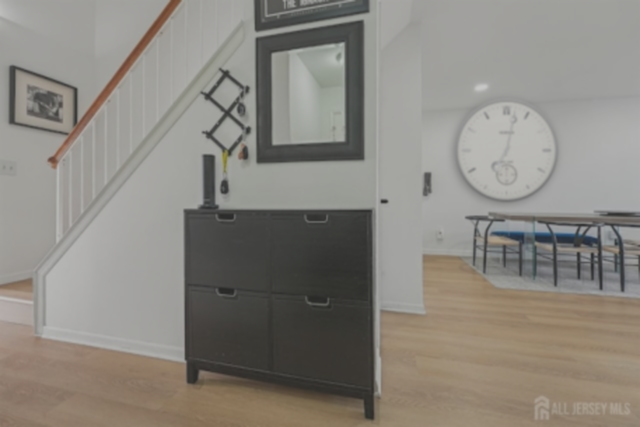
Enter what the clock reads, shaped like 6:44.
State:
7:02
